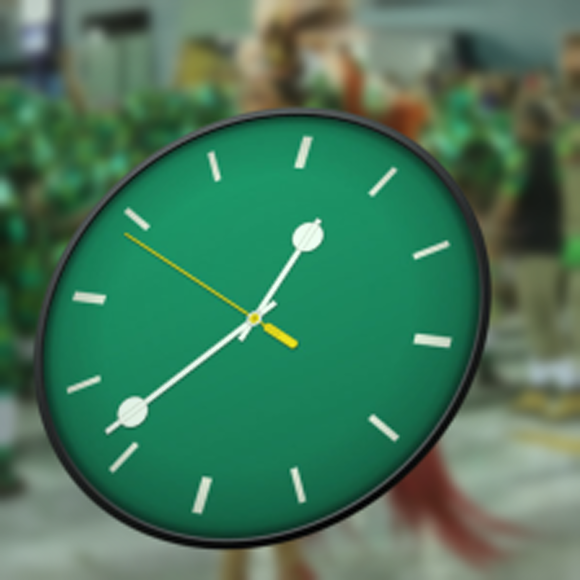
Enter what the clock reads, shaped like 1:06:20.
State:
12:36:49
